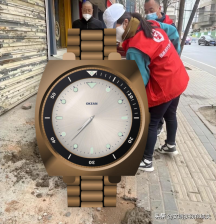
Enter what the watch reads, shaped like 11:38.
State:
7:37
